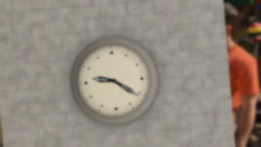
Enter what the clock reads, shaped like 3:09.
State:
9:21
